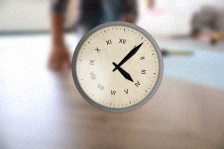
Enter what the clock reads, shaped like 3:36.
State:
4:06
